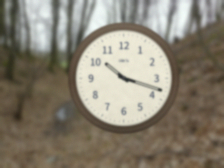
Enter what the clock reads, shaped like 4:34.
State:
10:18
